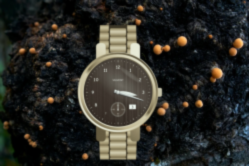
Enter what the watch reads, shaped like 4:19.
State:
3:18
